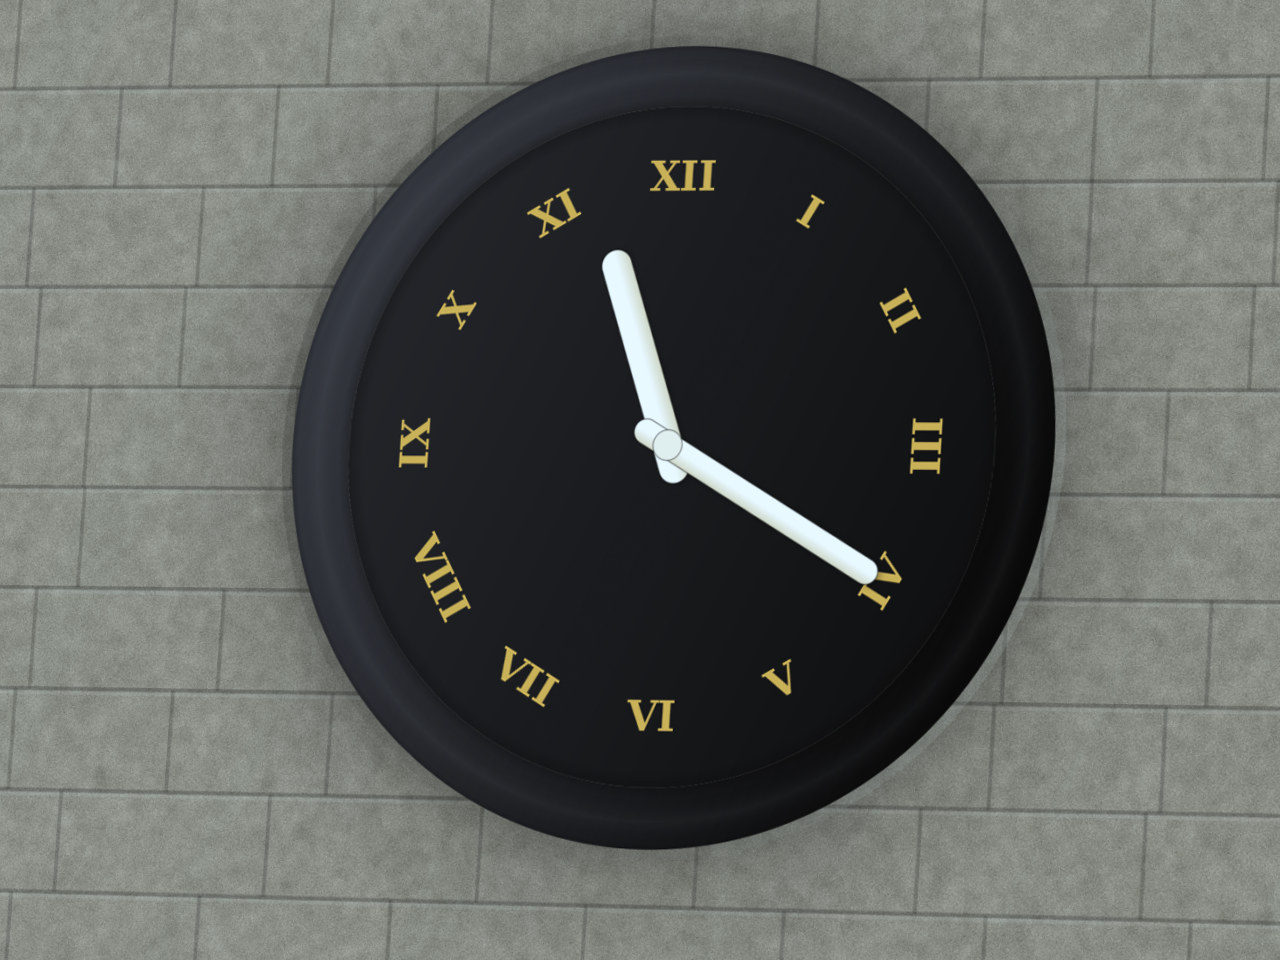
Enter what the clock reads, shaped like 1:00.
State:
11:20
